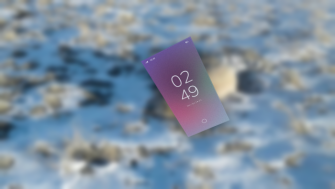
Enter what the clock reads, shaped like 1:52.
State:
2:49
